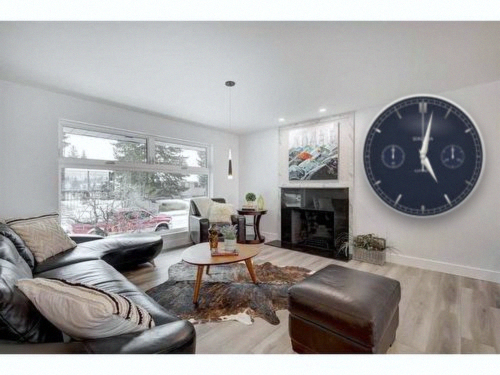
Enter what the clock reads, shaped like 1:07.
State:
5:02
